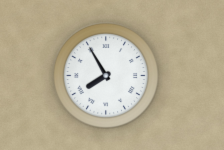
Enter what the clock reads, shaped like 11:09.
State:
7:55
